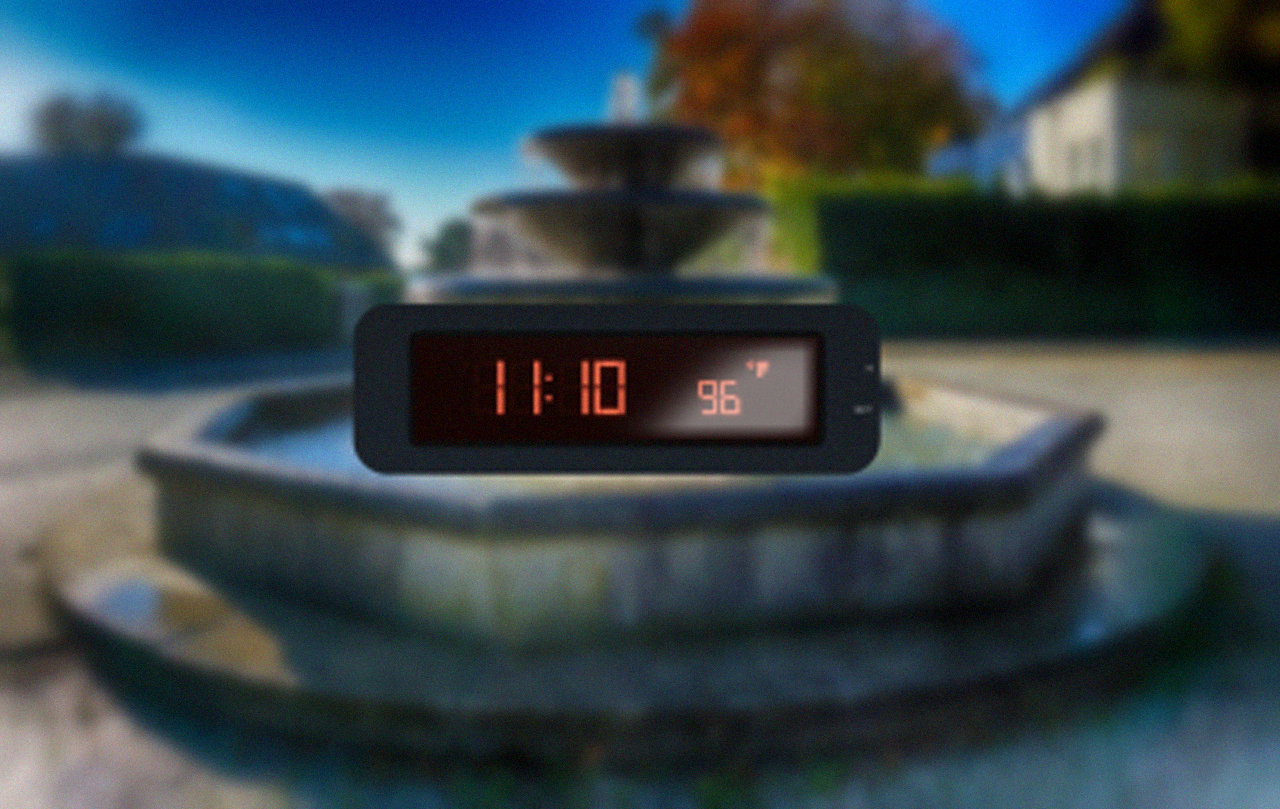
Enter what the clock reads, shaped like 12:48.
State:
11:10
